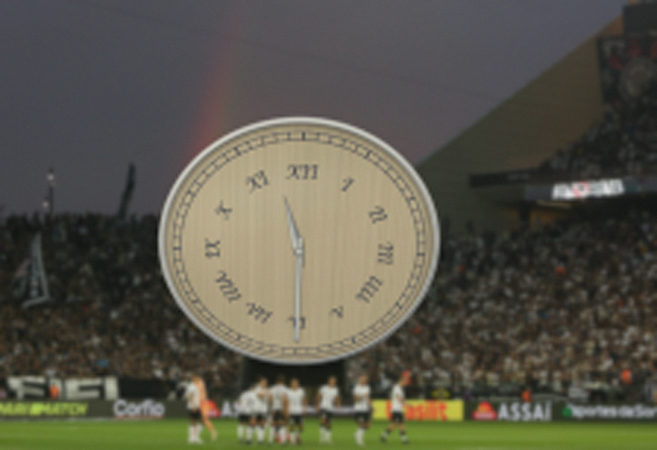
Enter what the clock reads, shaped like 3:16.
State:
11:30
